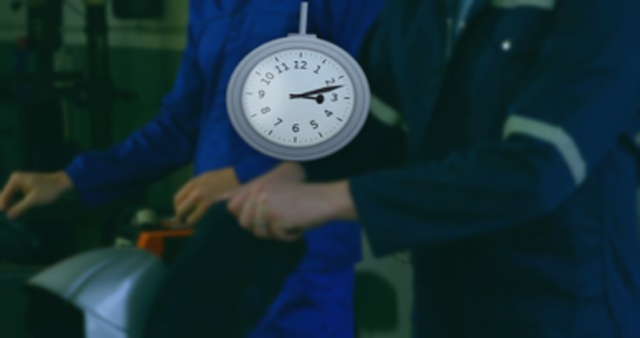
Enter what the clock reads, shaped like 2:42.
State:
3:12
